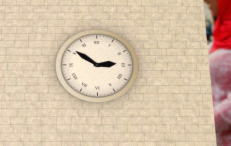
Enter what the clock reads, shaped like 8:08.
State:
2:51
